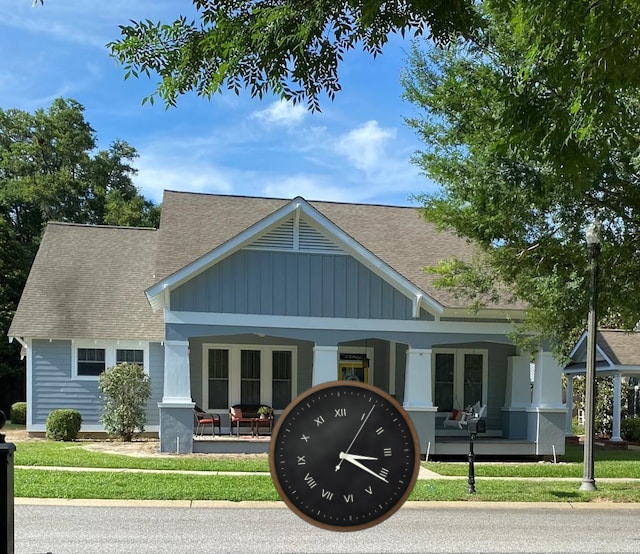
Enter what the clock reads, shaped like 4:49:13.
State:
3:21:06
